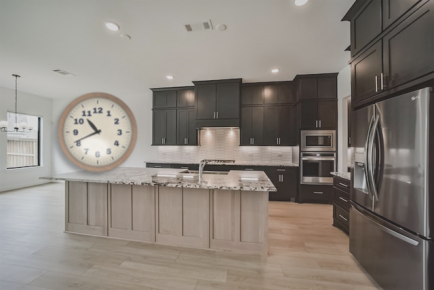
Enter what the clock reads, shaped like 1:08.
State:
10:41
